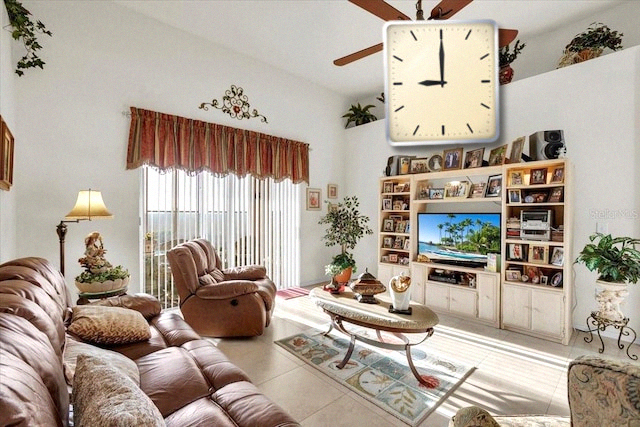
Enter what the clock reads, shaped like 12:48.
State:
9:00
